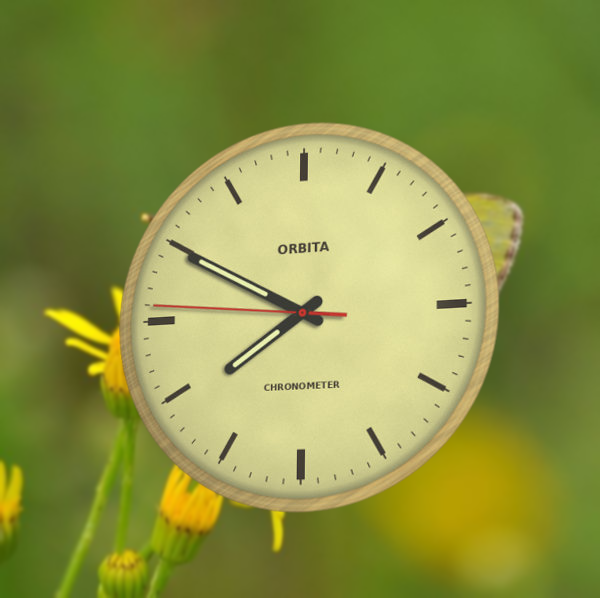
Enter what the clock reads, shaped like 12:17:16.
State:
7:49:46
